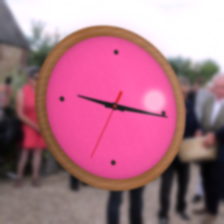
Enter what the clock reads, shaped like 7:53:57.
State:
9:15:34
